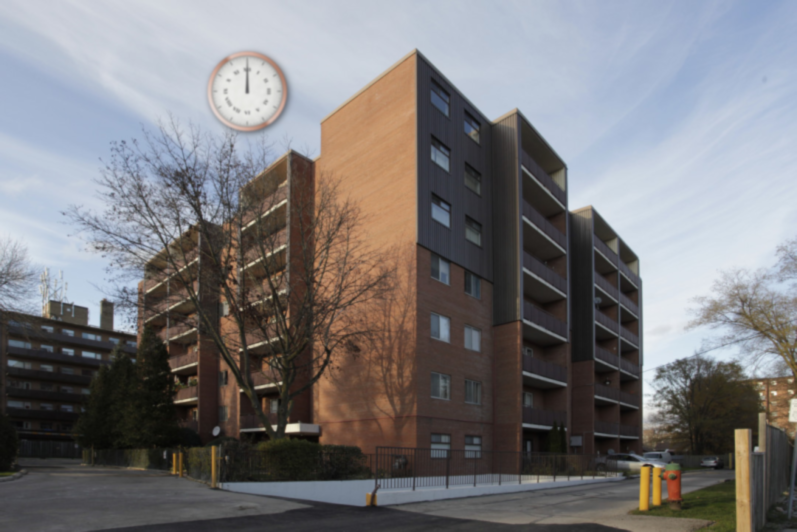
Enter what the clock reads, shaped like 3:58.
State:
12:00
